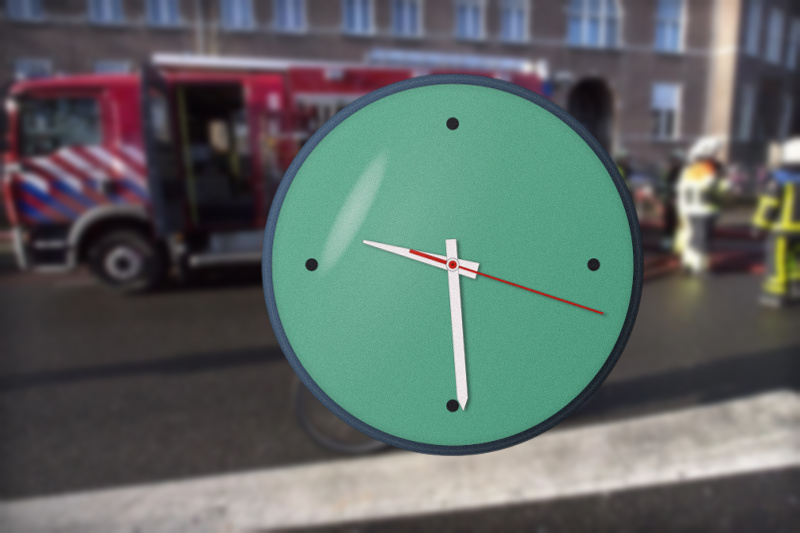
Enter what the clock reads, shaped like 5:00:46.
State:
9:29:18
